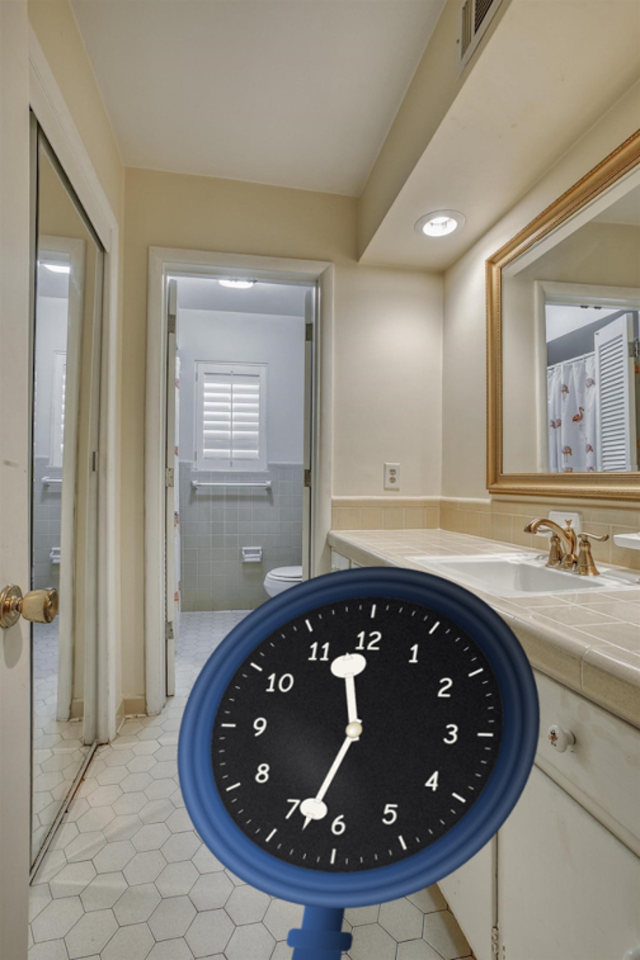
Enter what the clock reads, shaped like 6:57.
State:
11:33
